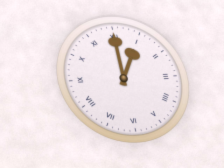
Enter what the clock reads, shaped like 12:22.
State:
1:00
